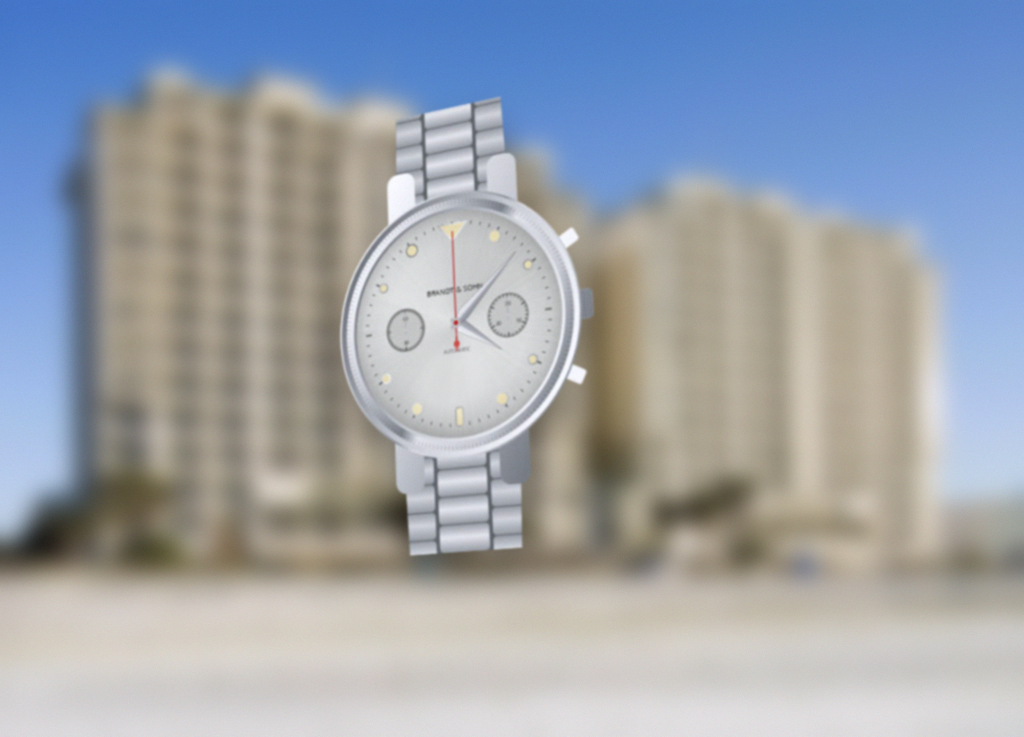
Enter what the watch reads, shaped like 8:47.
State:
4:08
